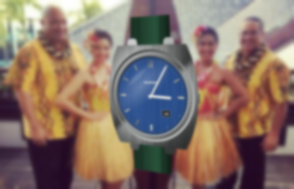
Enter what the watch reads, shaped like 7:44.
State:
3:05
